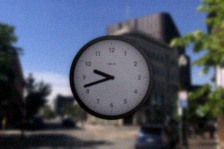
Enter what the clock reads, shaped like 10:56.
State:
9:42
